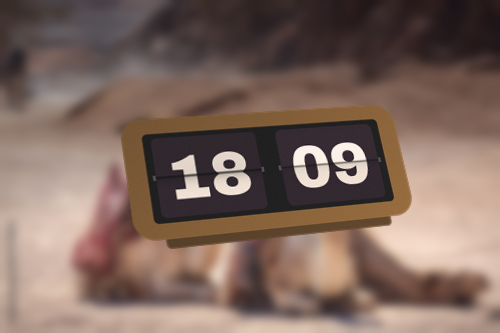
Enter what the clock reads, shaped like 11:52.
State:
18:09
